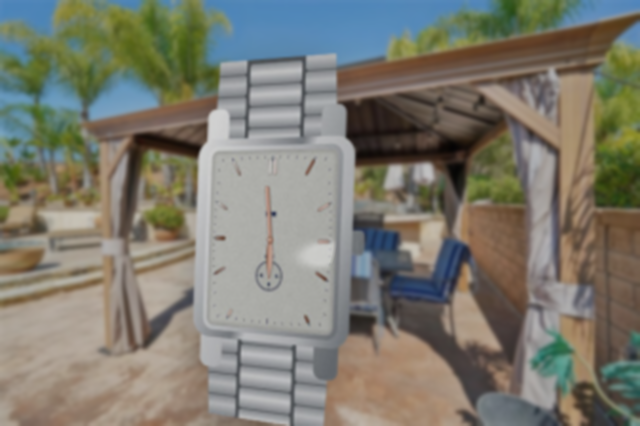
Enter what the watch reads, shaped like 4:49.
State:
5:59
